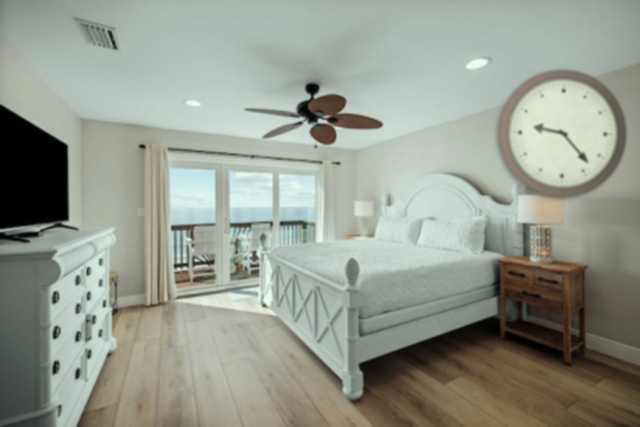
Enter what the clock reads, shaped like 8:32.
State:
9:23
